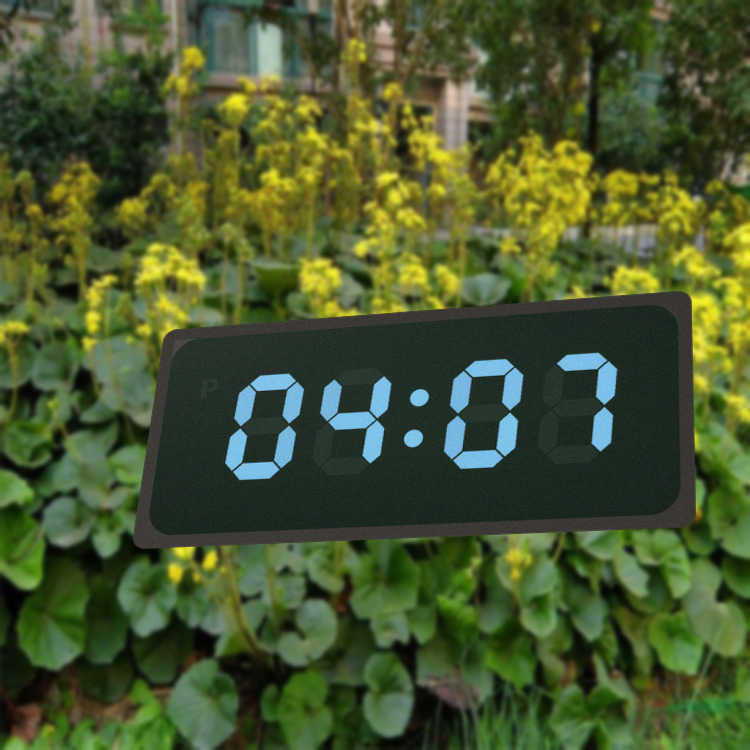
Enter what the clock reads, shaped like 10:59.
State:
4:07
